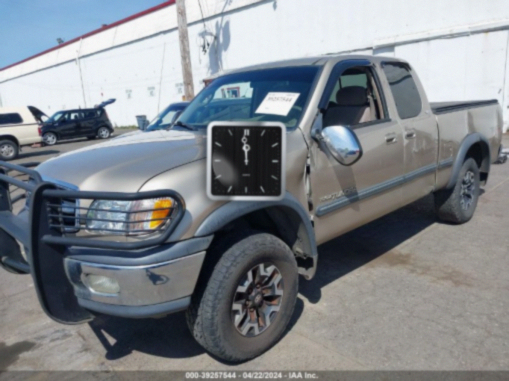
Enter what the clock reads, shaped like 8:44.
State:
11:59
